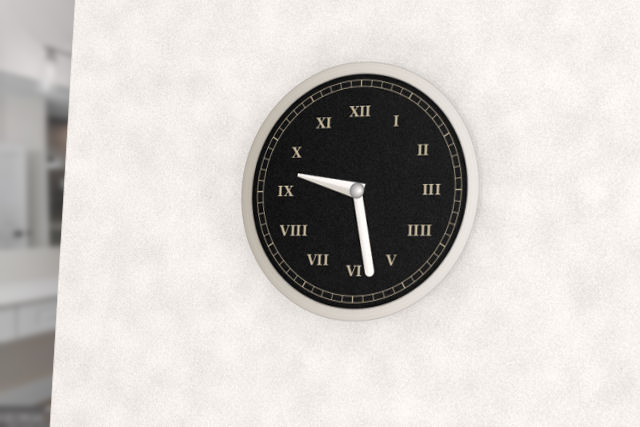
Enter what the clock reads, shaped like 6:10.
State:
9:28
